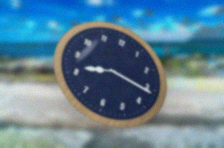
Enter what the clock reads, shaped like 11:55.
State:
8:16
